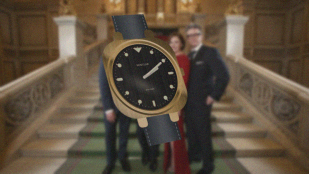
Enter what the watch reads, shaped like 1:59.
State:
2:10
